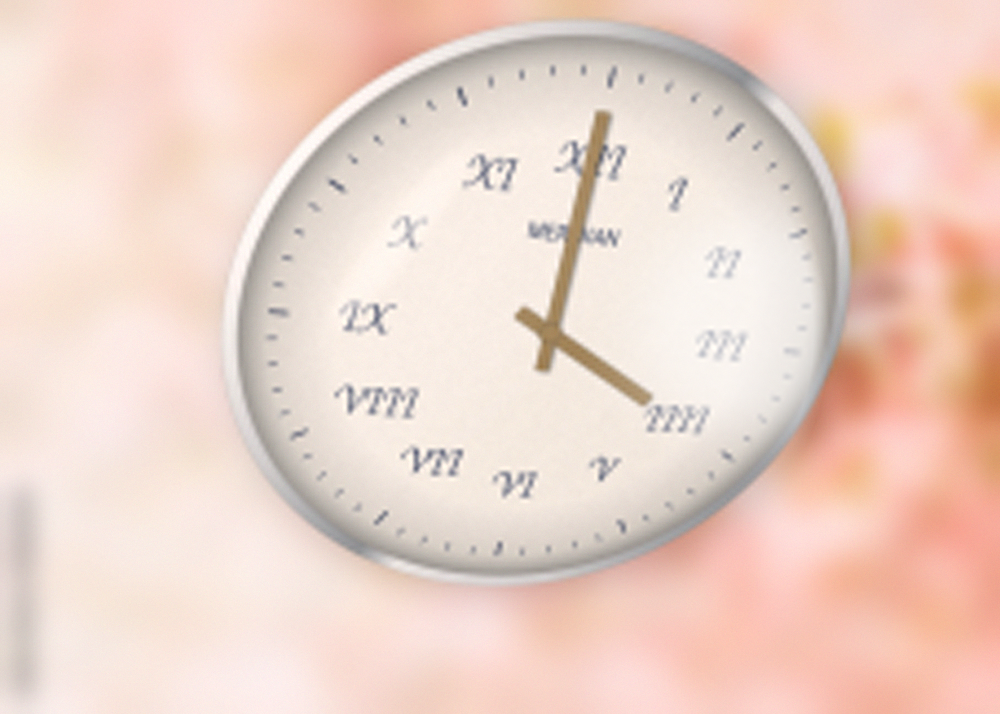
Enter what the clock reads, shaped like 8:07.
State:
4:00
